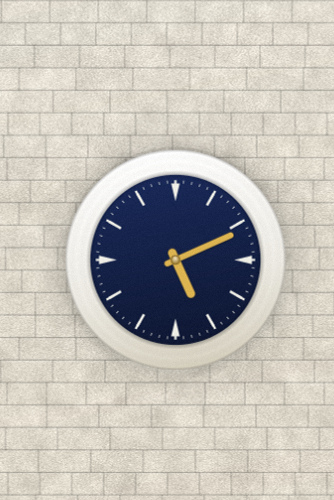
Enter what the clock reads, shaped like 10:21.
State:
5:11
